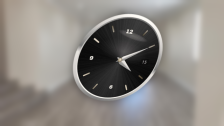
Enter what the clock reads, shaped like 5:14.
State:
4:10
